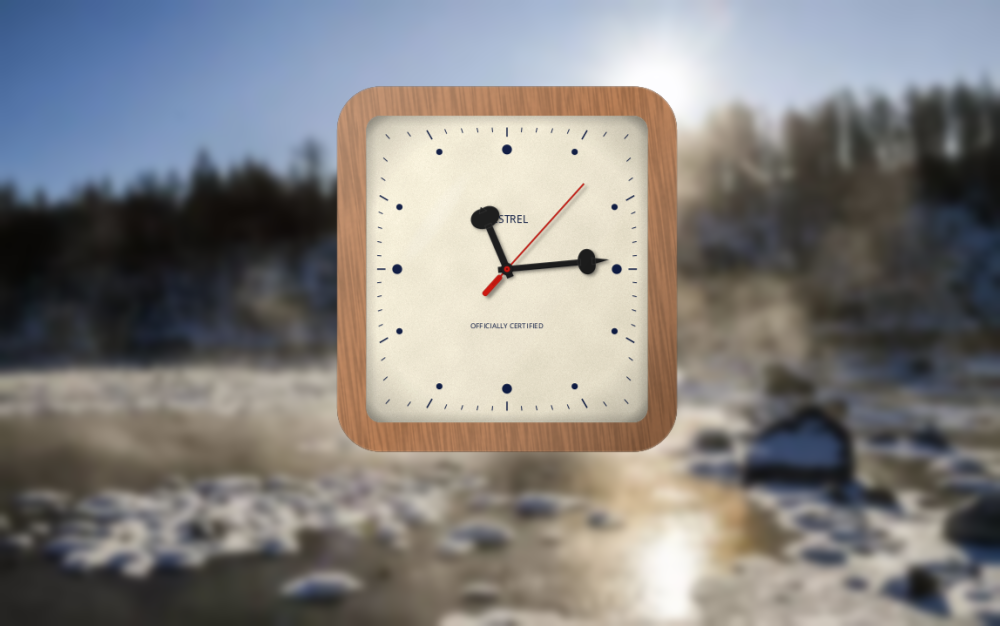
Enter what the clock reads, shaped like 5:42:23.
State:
11:14:07
